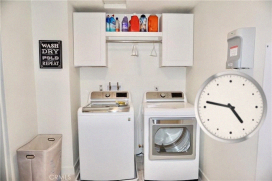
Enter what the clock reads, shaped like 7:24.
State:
4:47
